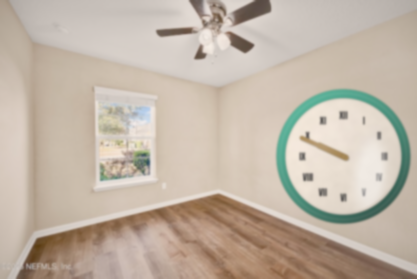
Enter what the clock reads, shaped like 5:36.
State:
9:49
